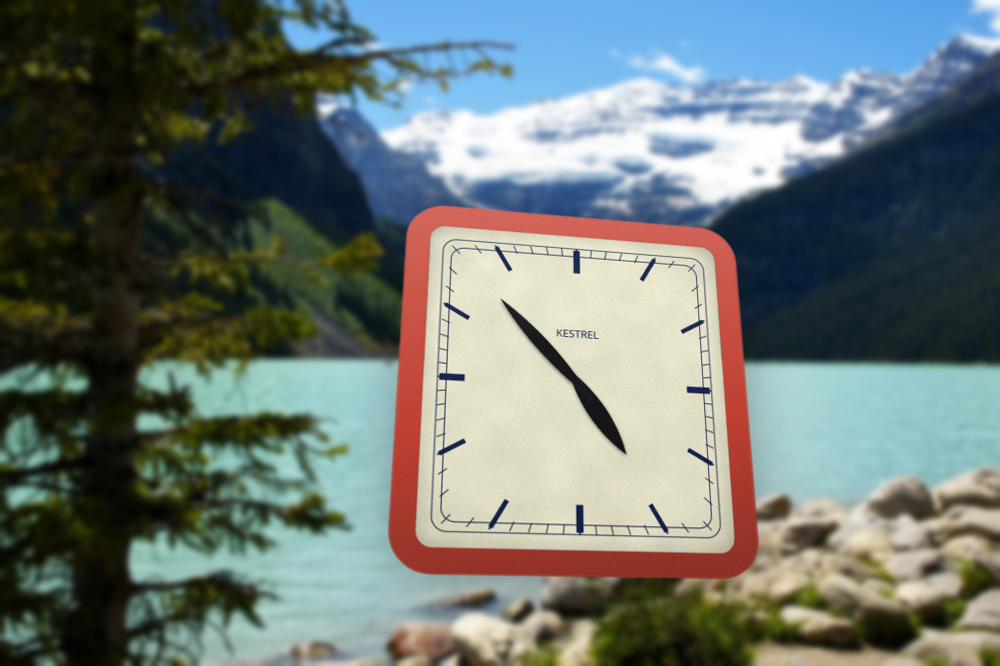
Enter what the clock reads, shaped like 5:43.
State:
4:53
